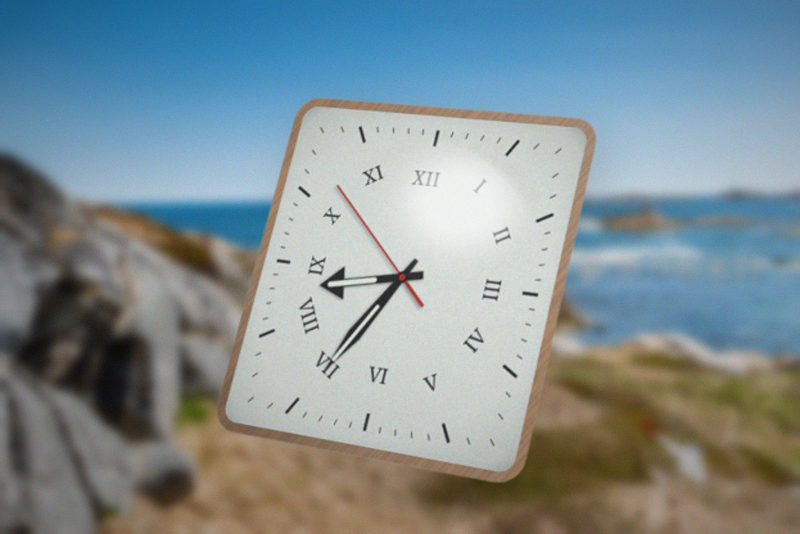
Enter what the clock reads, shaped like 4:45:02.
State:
8:34:52
